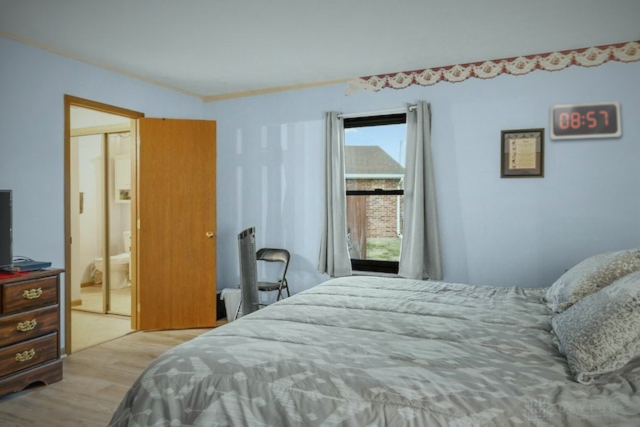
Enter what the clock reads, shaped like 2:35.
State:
8:57
